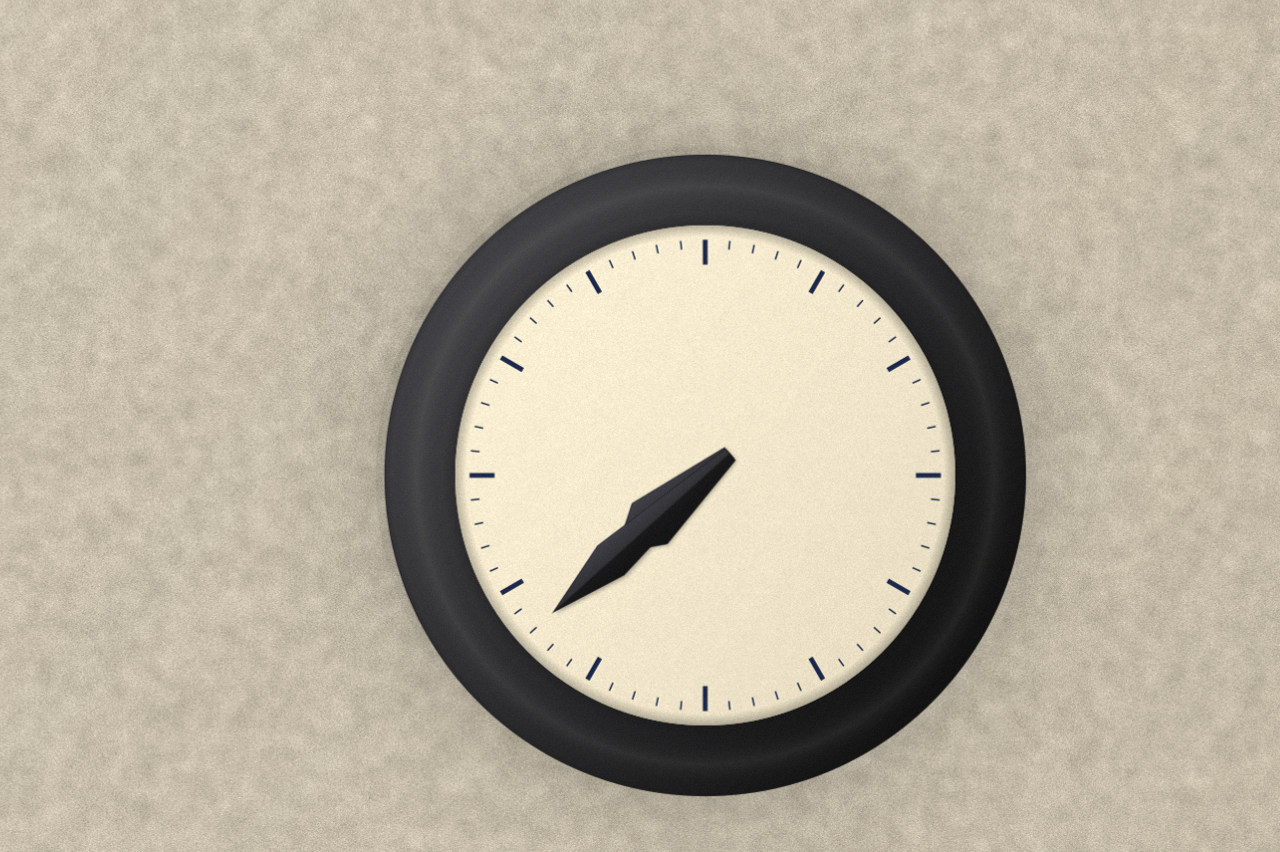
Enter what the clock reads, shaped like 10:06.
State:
7:38
